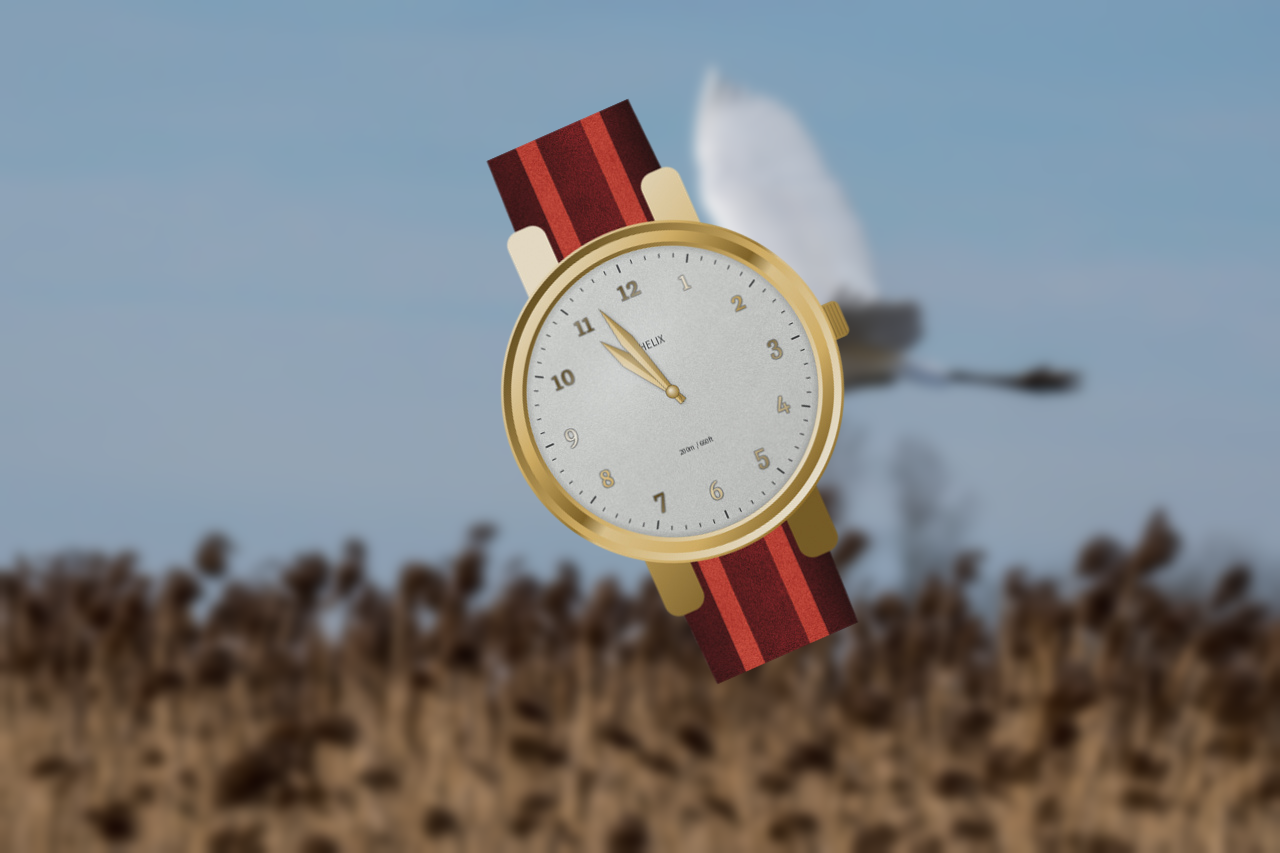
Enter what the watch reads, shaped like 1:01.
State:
10:57
